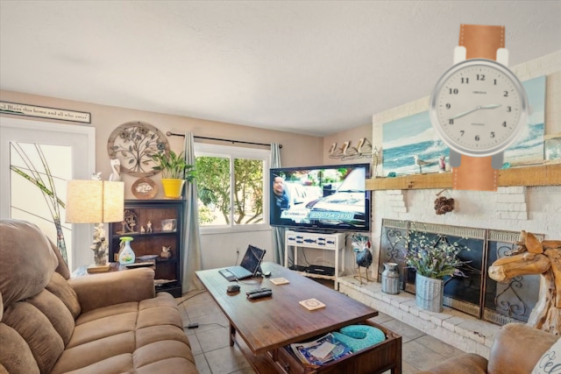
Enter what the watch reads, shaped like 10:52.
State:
2:41
